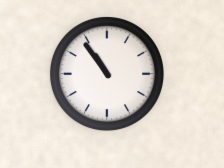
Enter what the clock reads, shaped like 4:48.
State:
10:54
